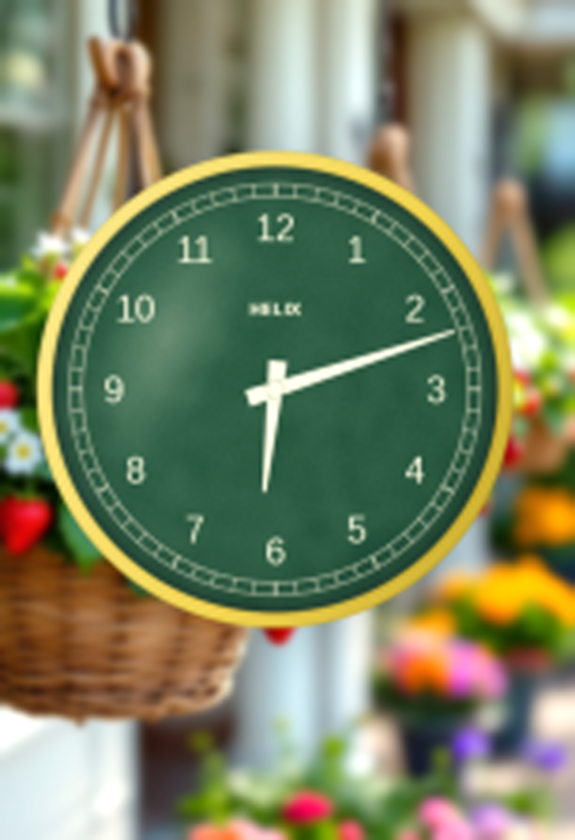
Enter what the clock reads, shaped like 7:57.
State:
6:12
